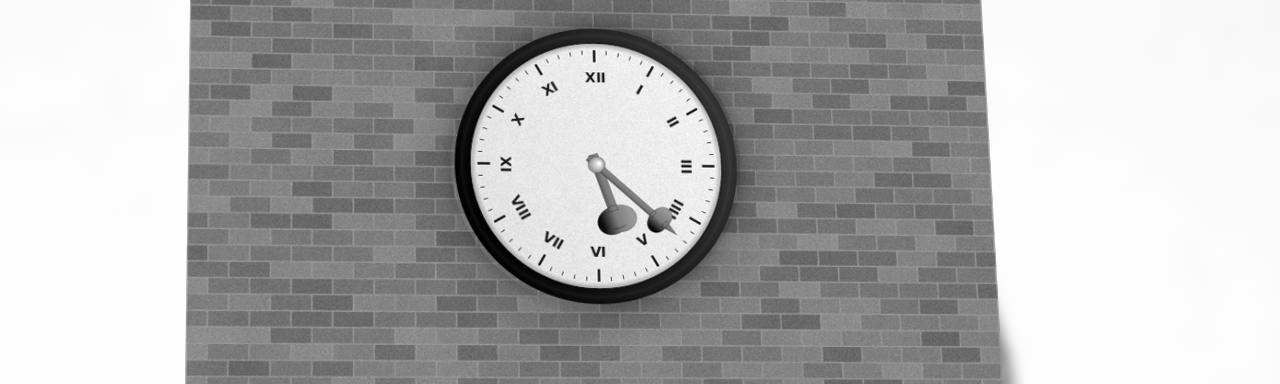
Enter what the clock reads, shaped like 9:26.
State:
5:22
